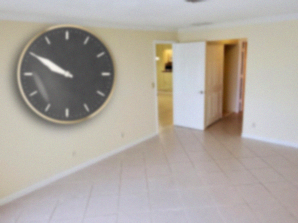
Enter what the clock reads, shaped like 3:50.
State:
9:50
